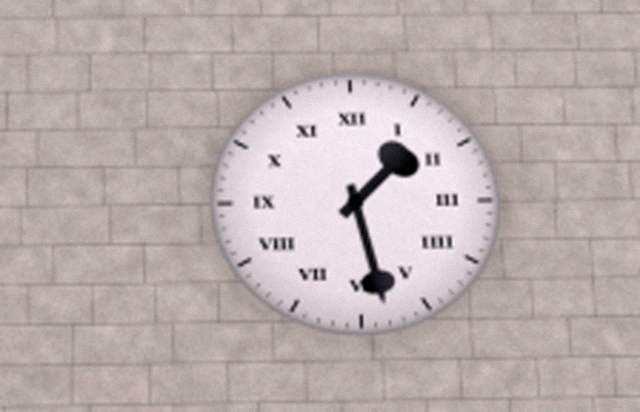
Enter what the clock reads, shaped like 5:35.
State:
1:28
